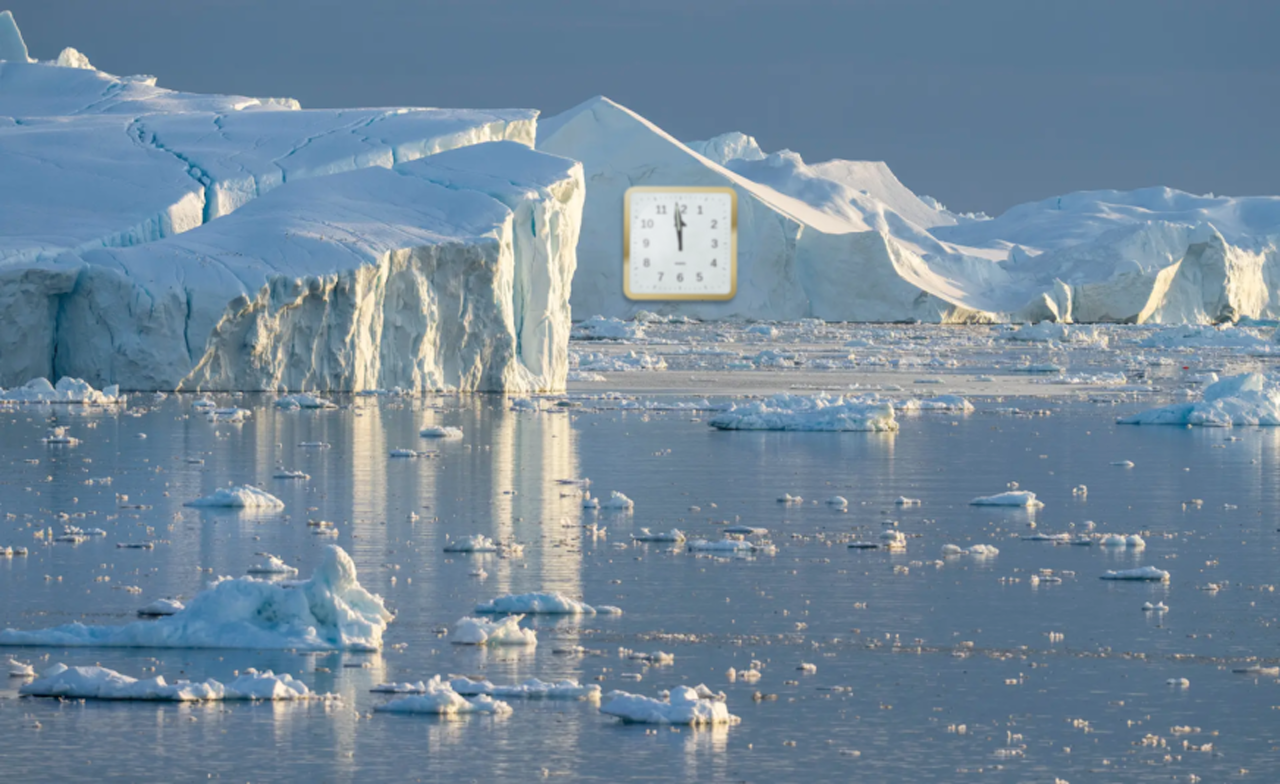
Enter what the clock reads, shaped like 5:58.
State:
11:59
